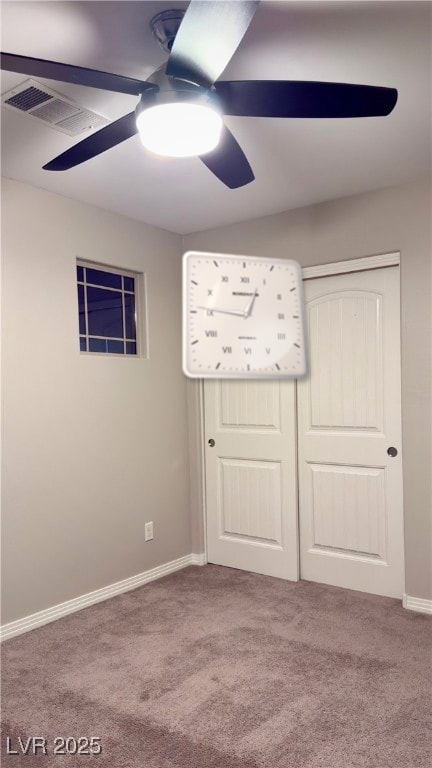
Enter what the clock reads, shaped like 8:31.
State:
12:46
